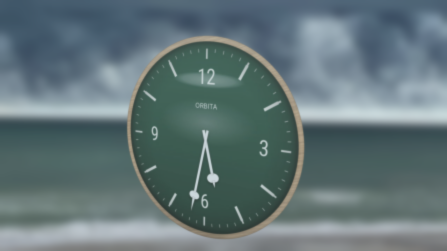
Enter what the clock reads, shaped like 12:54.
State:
5:32
